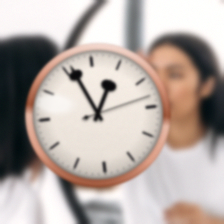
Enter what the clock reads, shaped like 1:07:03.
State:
12:56:13
